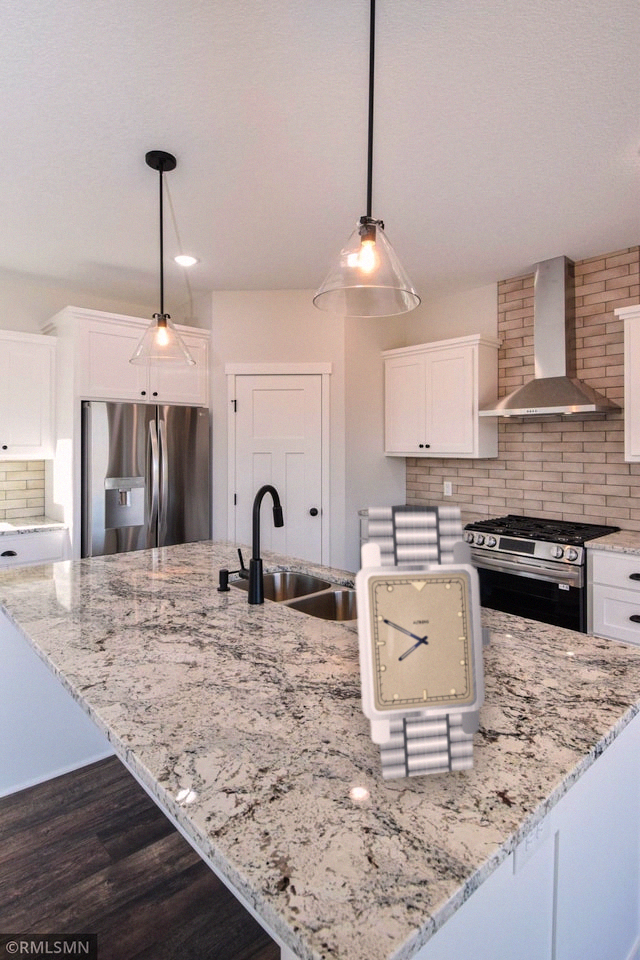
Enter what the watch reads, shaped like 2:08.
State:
7:50
